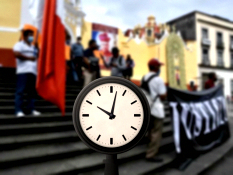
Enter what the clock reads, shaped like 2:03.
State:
10:02
